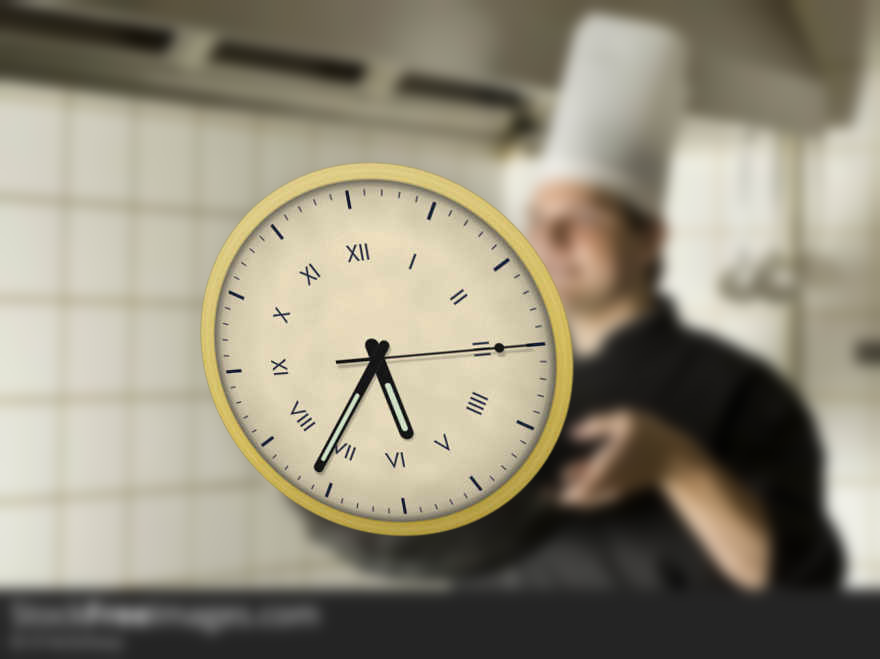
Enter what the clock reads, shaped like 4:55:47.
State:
5:36:15
